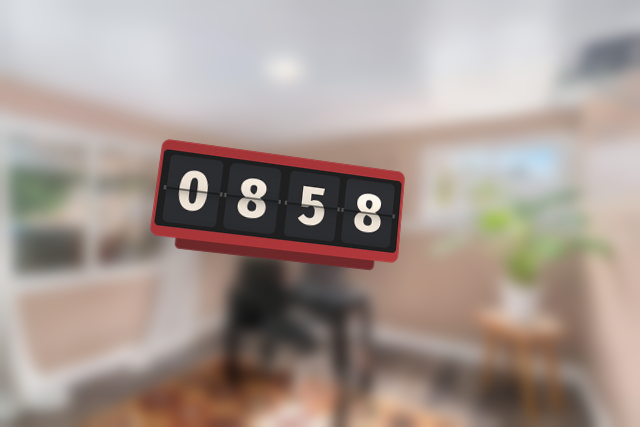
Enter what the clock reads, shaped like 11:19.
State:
8:58
